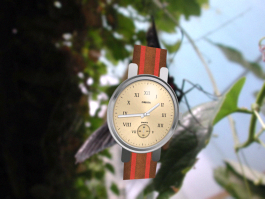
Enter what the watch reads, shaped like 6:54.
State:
1:44
